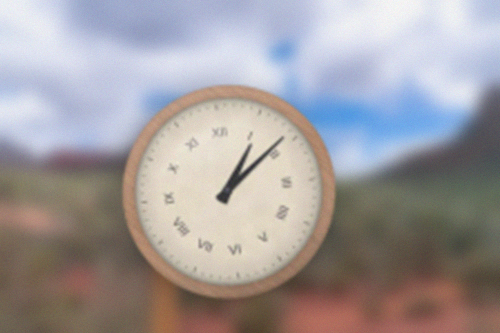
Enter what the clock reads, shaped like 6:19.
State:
1:09
